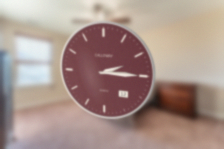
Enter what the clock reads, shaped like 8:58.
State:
2:15
